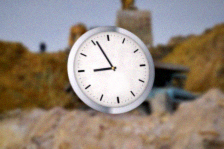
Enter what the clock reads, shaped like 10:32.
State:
8:56
